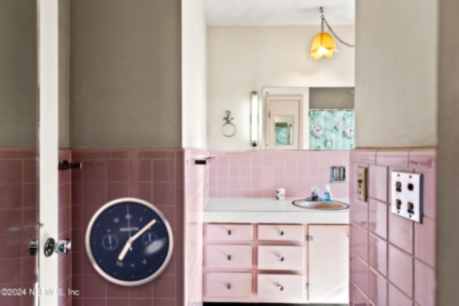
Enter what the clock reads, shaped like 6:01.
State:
7:09
